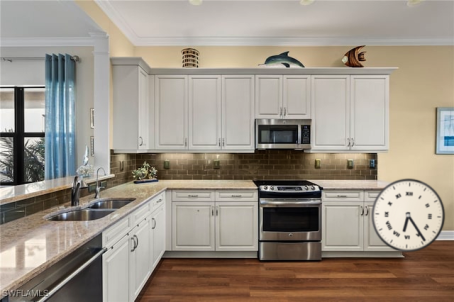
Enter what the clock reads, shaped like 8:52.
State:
6:24
